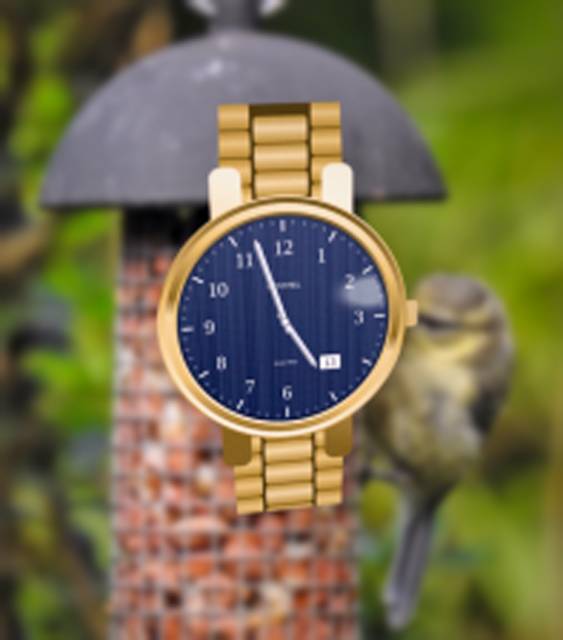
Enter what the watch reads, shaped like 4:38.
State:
4:57
